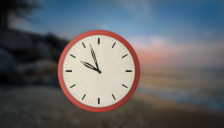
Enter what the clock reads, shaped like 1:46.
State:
9:57
